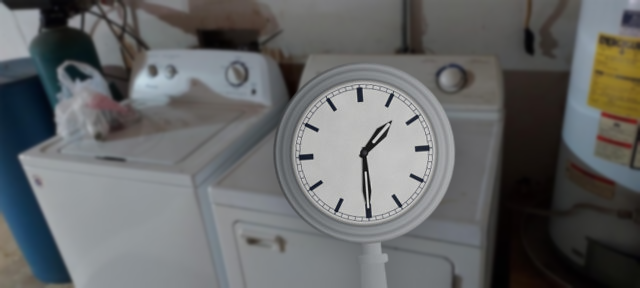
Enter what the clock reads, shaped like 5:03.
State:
1:30
